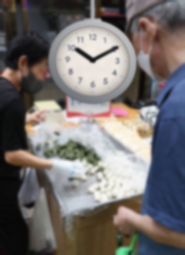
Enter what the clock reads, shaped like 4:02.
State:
10:10
